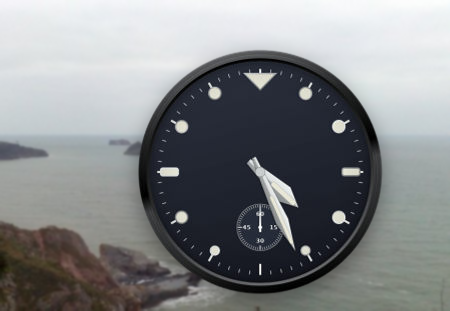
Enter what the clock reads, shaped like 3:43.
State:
4:26
